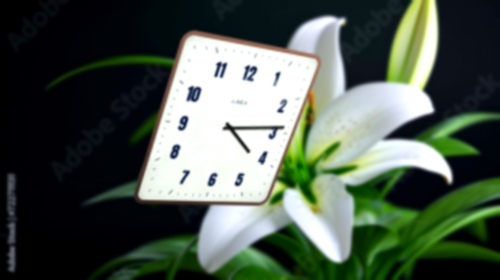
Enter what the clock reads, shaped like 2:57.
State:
4:14
